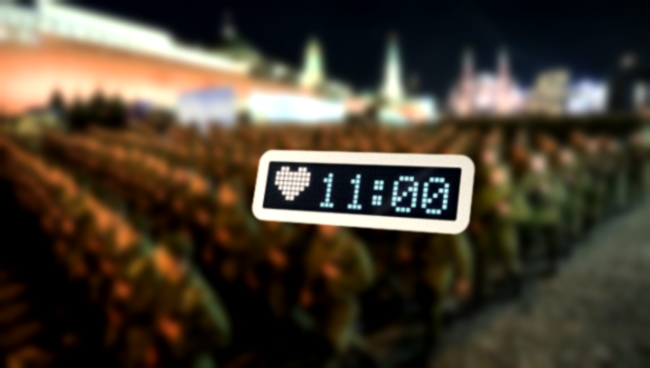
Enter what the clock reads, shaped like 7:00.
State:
11:00
